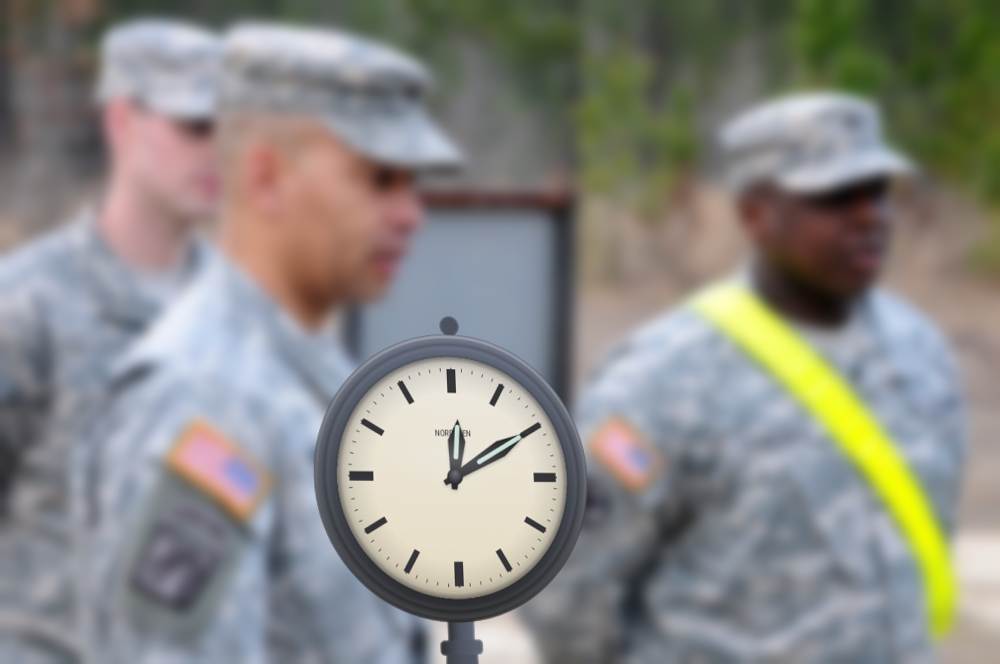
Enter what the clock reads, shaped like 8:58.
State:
12:10
